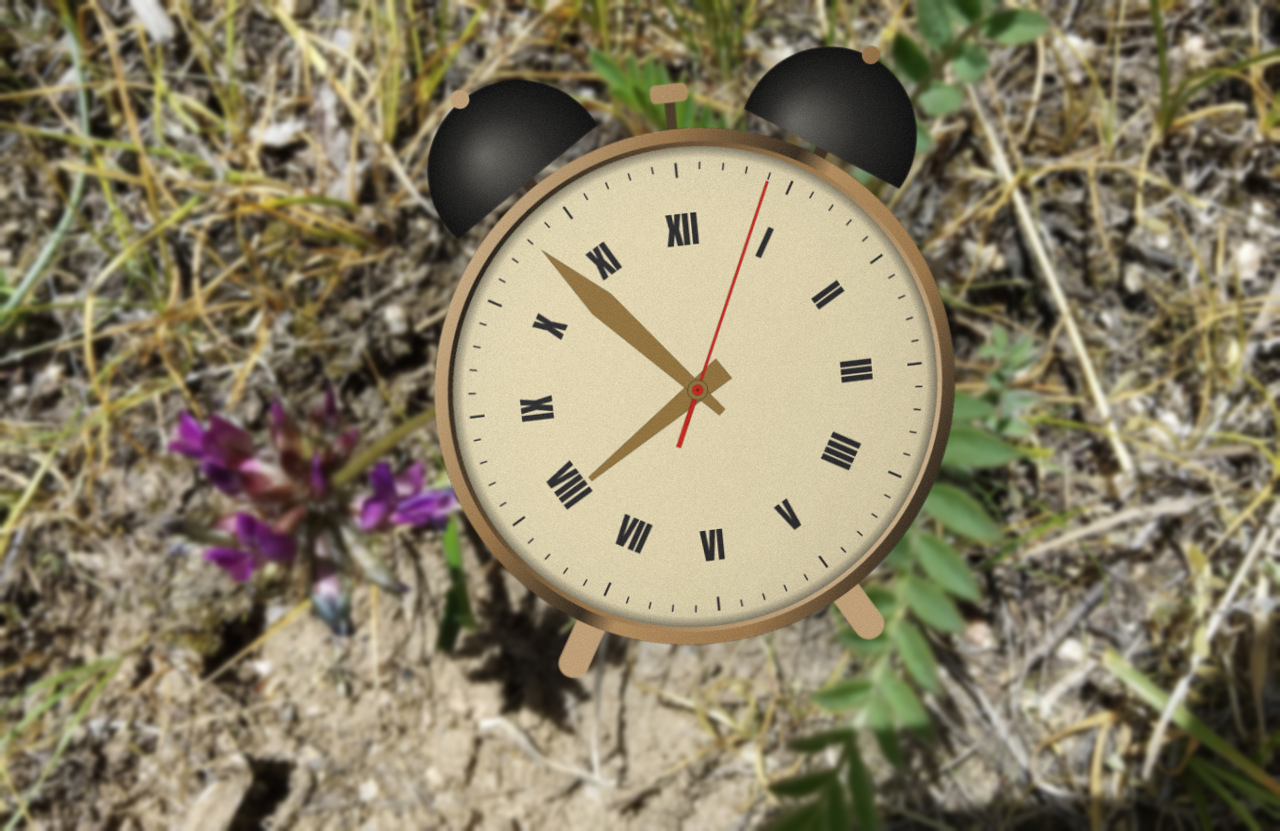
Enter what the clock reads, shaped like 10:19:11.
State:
7:53:04
